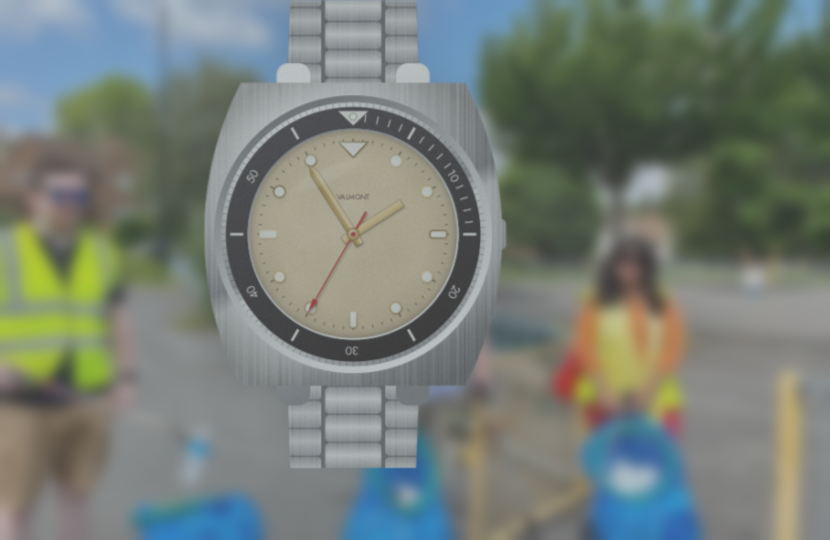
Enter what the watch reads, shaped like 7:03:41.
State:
1:54:35
